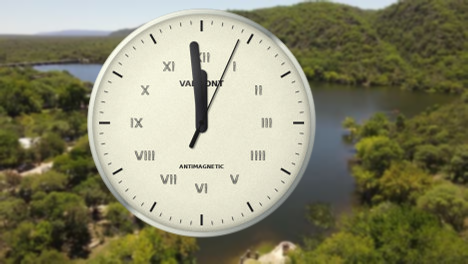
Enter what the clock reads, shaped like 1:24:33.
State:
11:59:04
